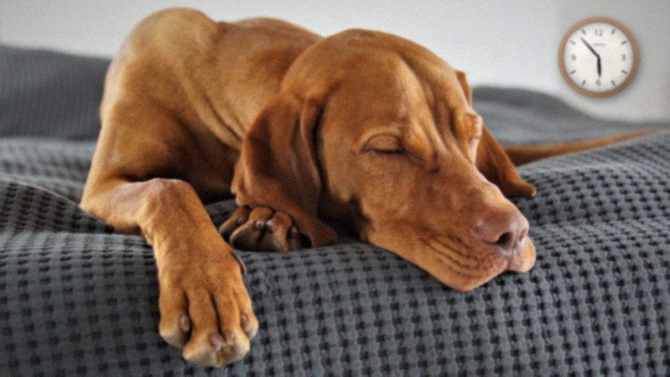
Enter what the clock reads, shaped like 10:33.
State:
5:53
